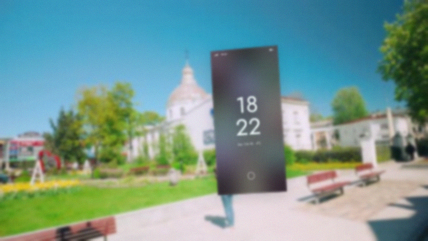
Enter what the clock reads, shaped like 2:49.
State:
18:22
